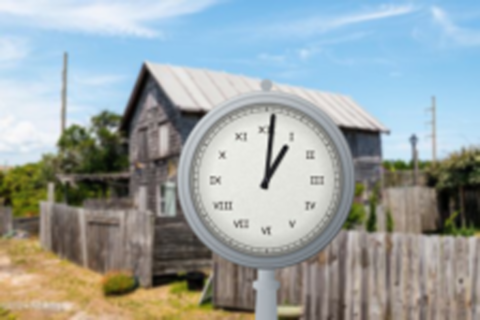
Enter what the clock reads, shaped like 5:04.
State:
1:01
